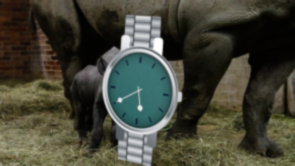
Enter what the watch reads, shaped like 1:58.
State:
5:40
